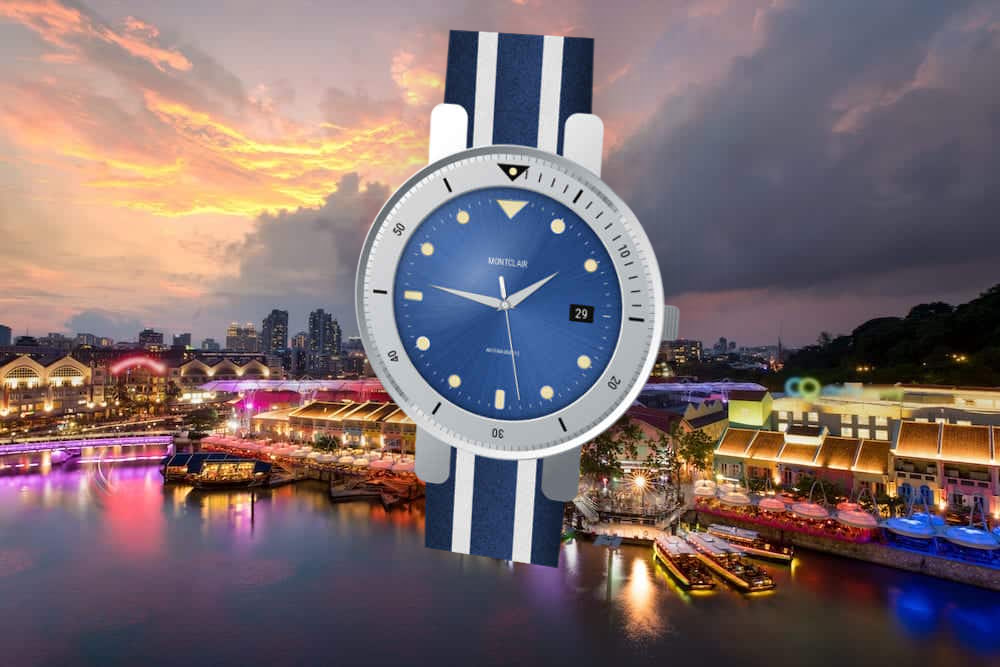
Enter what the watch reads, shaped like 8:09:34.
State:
1:46:28
